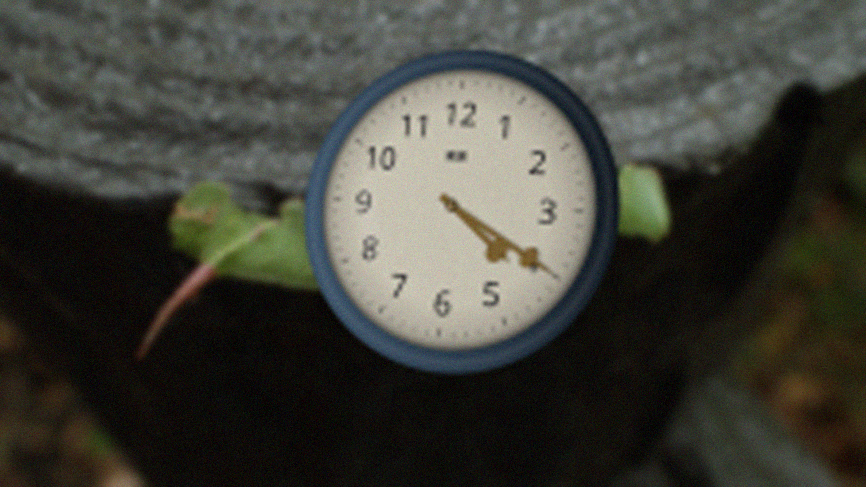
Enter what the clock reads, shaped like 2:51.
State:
4:20
